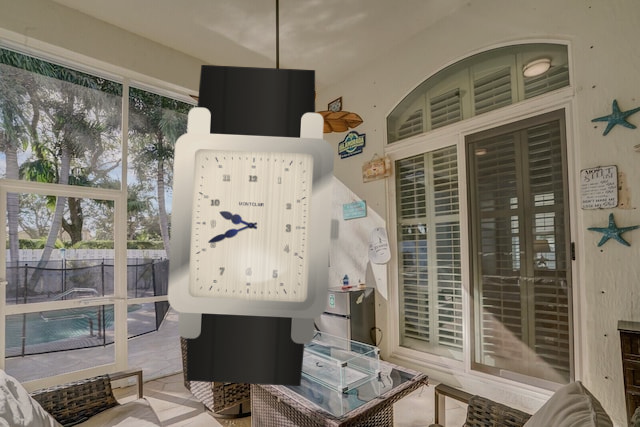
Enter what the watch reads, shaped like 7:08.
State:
9:41
